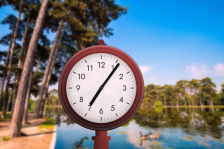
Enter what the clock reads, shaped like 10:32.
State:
7:06
